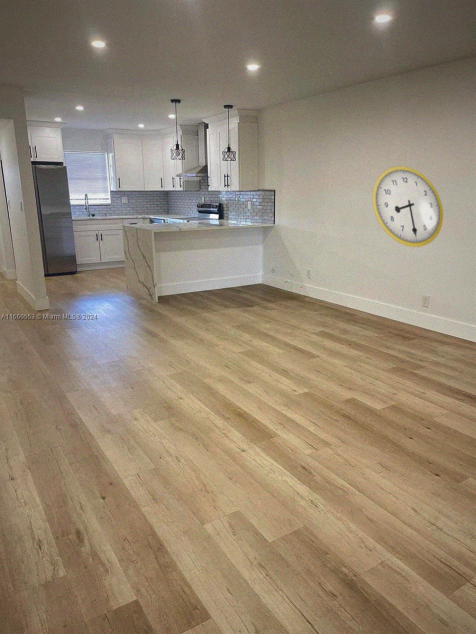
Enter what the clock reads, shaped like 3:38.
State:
8:30
